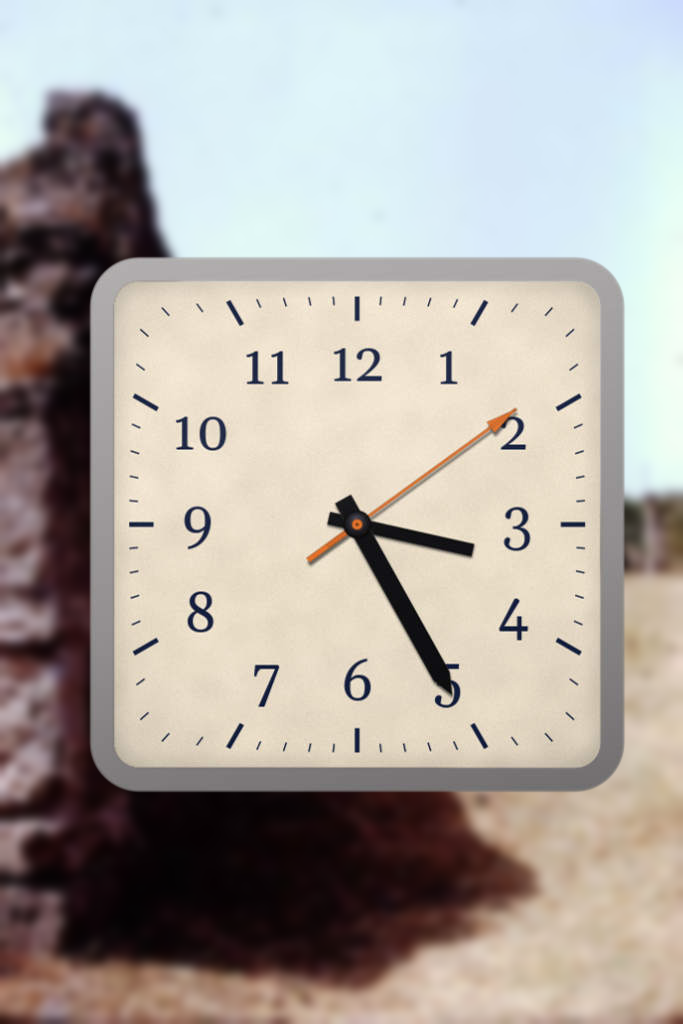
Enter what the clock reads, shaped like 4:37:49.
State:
3:25:09
